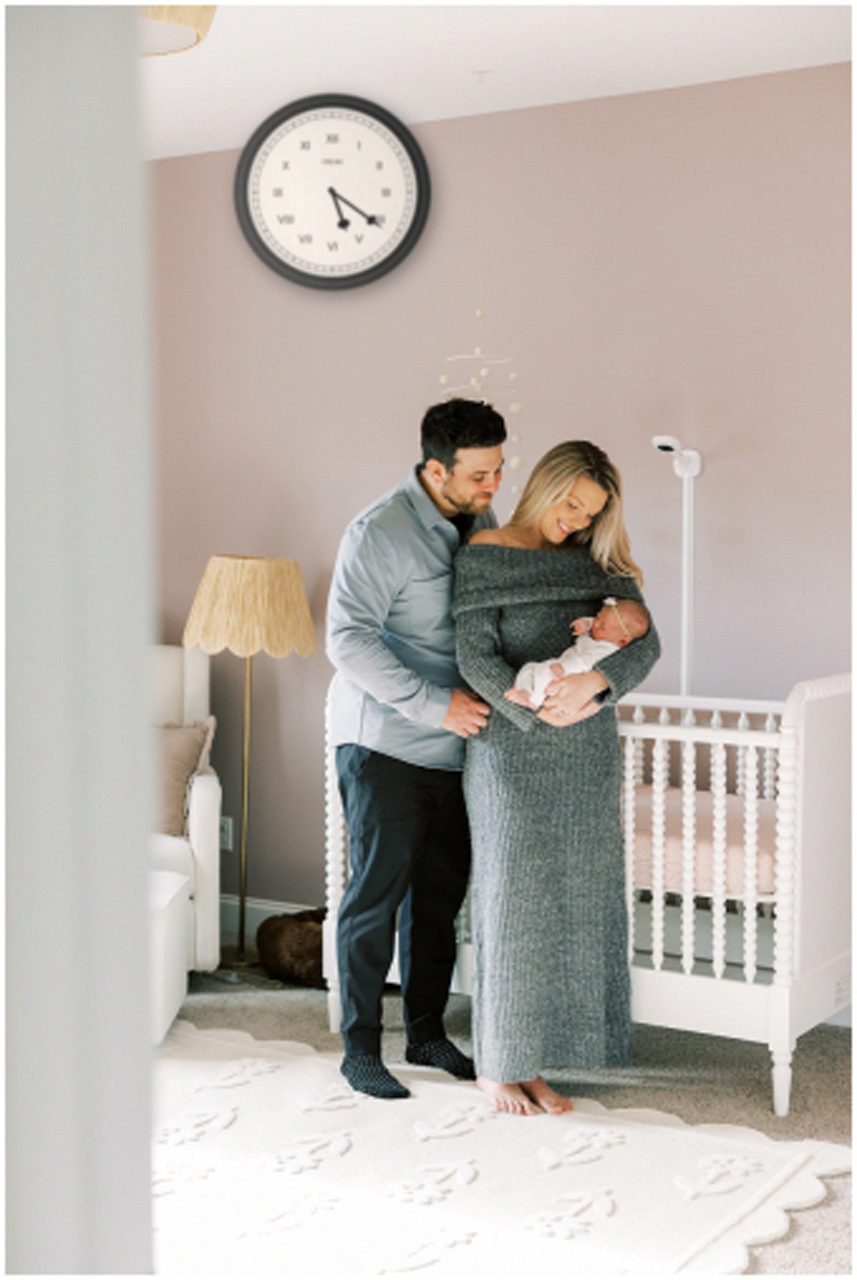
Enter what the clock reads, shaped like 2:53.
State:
5:21
